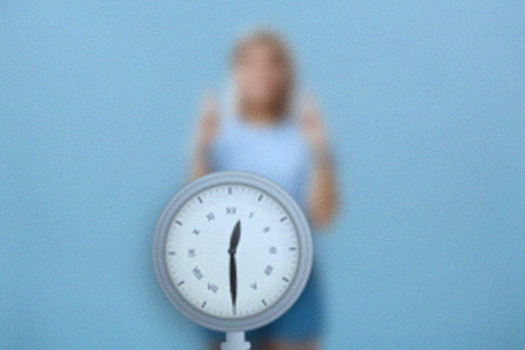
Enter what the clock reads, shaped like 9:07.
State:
12:30
